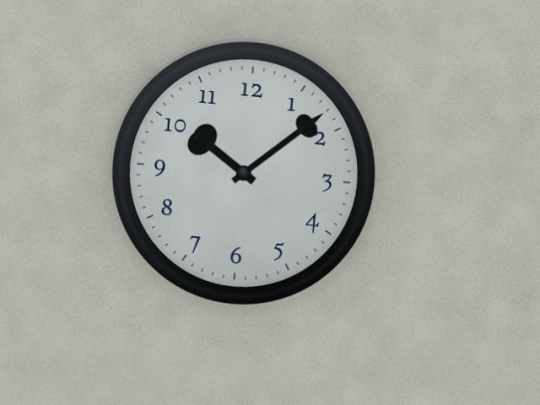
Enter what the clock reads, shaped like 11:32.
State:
10:08
